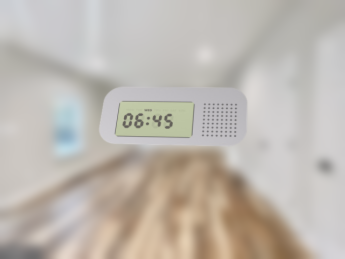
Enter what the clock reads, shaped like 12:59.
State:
6:45
